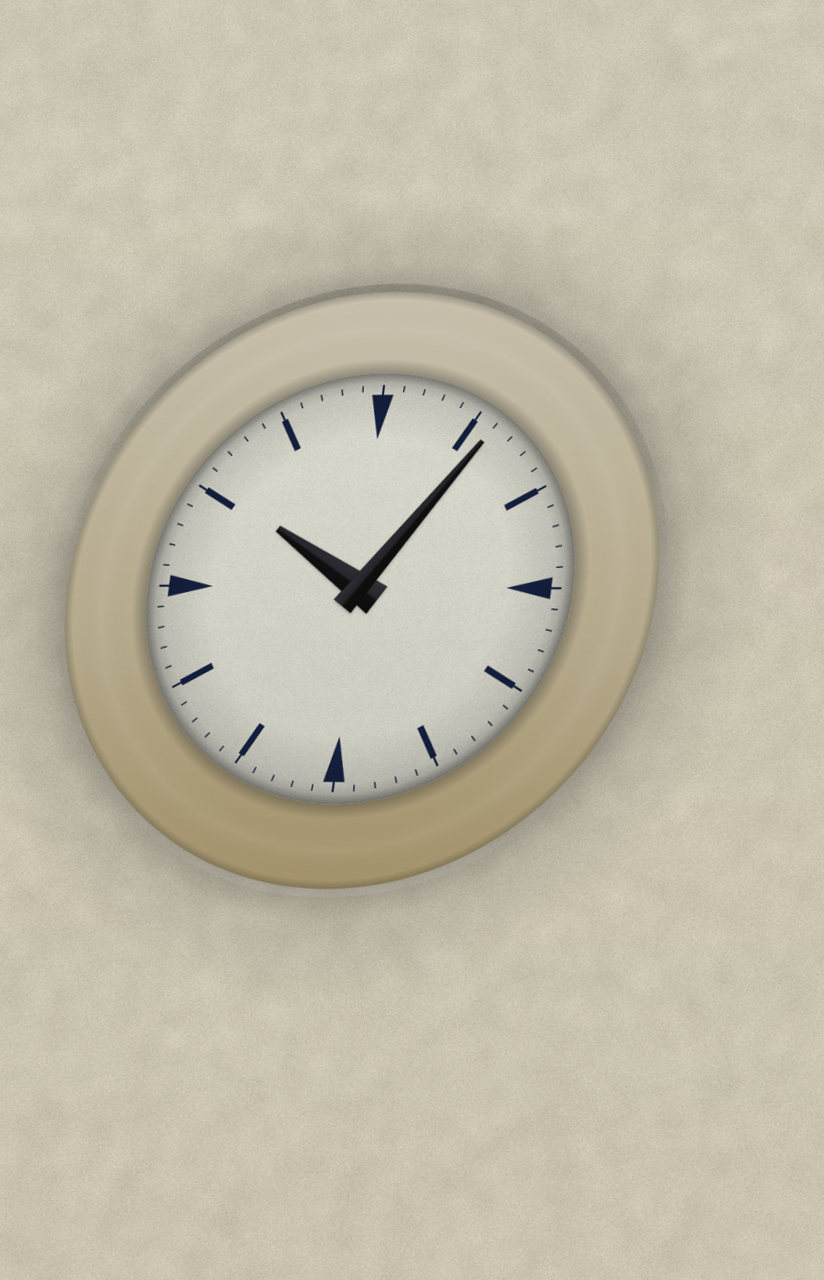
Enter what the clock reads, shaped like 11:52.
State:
10:06
